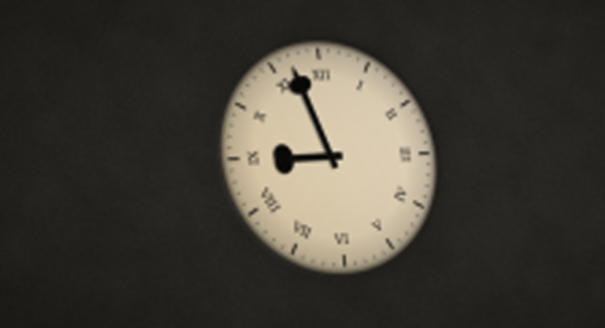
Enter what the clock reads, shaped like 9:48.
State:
8:57
